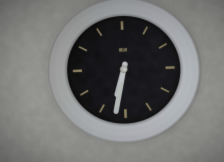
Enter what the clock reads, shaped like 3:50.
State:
6:32
